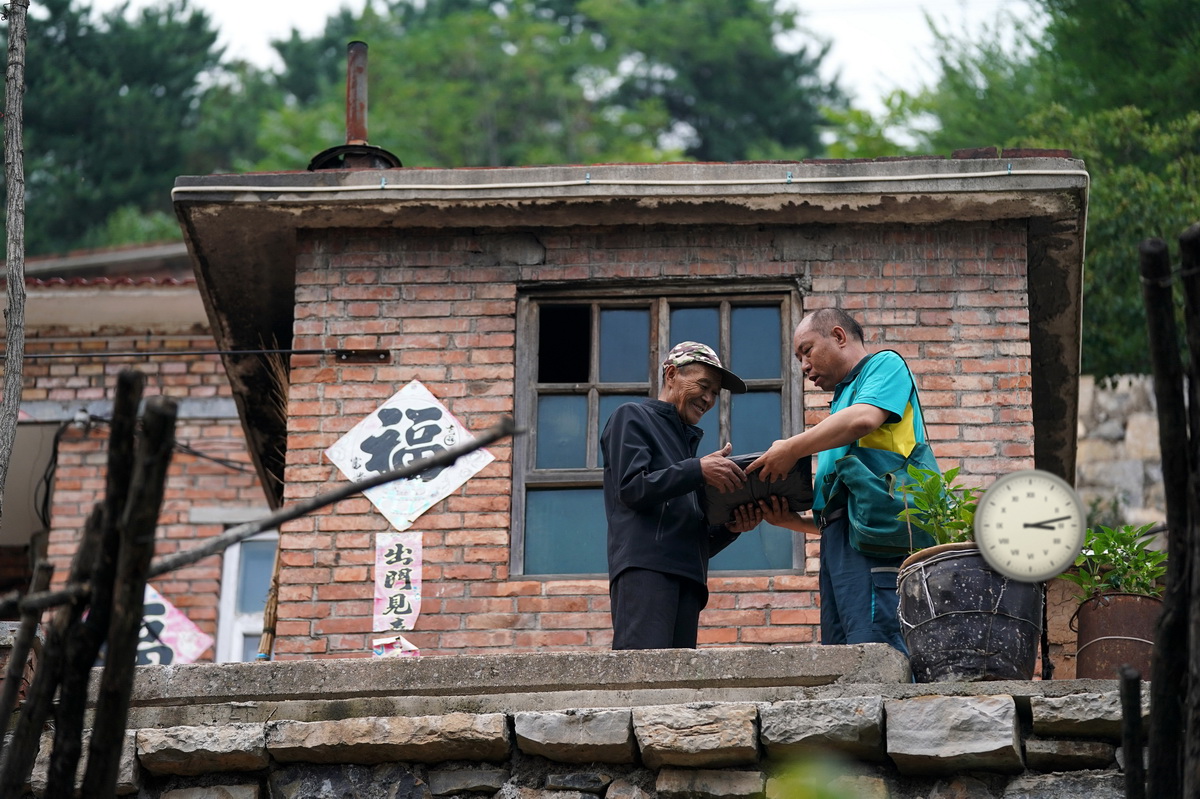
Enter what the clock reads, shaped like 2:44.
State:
3:13
